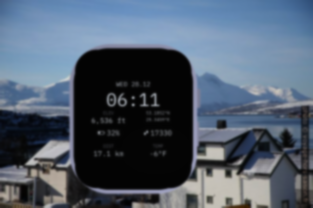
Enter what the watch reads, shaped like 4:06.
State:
6:11
